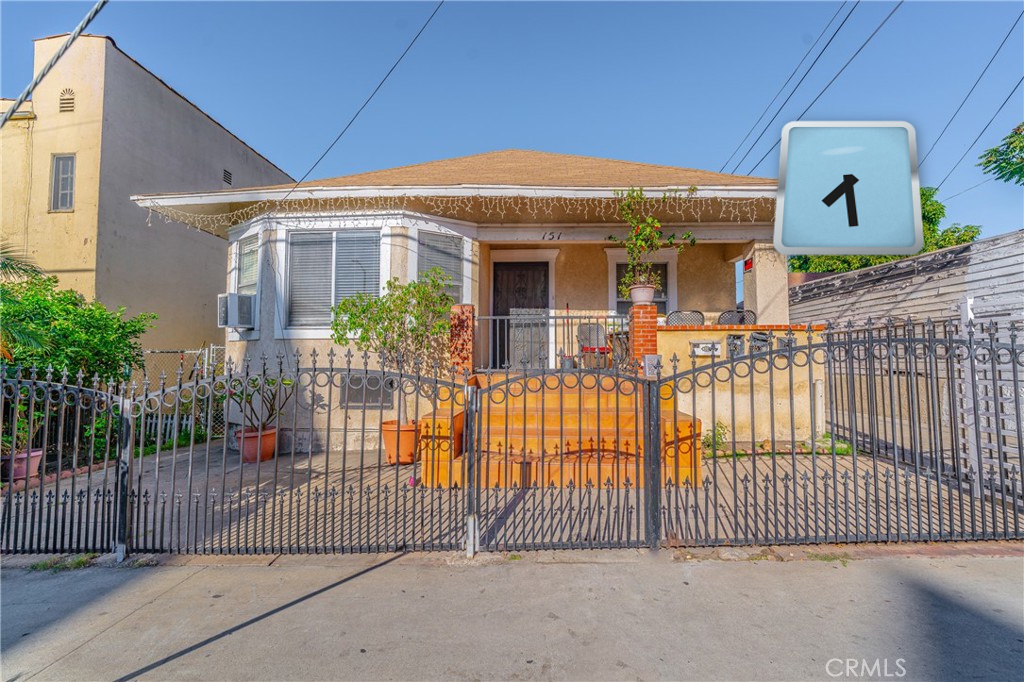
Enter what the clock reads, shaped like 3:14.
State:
7:29
